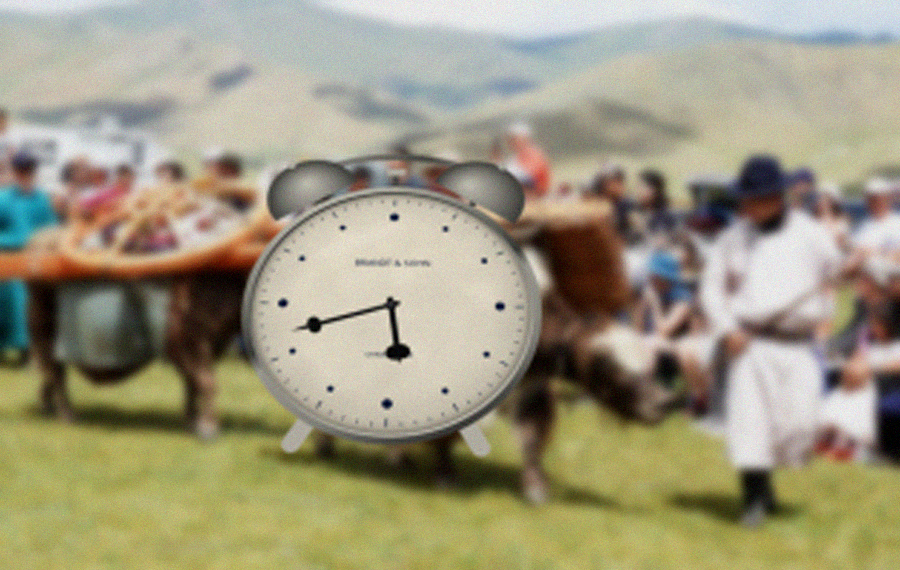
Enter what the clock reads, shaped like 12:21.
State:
5:42
